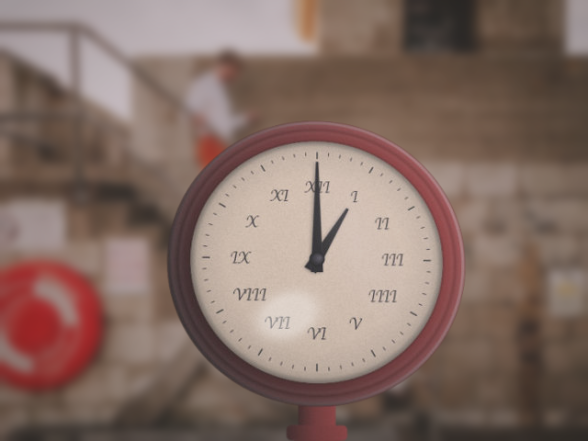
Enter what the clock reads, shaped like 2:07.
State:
1:00
